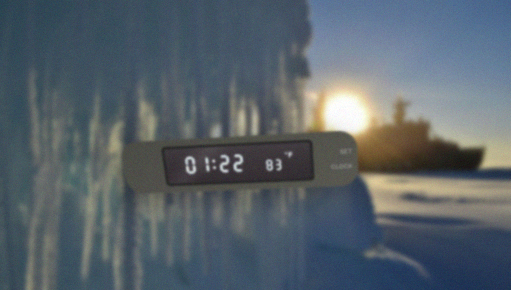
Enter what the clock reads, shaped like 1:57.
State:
1:22
